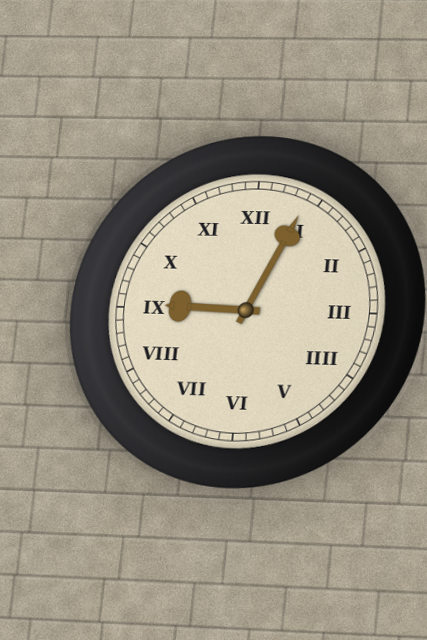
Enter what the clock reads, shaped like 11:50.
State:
9:04
